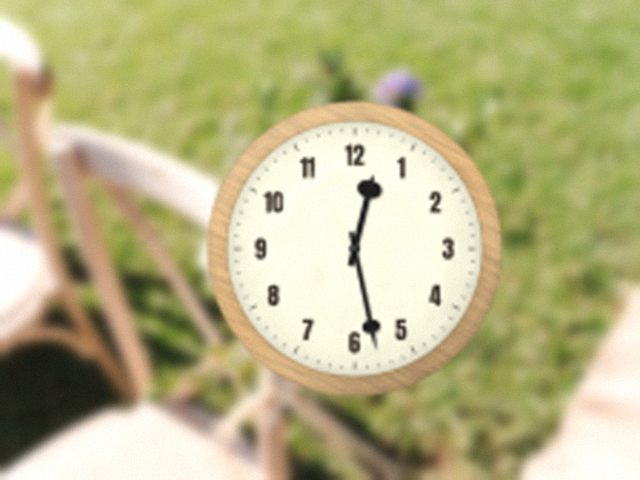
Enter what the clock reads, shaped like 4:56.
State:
12:28
